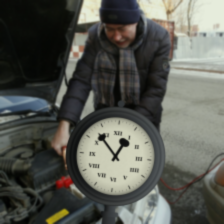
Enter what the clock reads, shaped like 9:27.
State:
12:53
